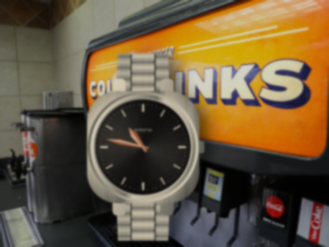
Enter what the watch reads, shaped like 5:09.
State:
10:47
